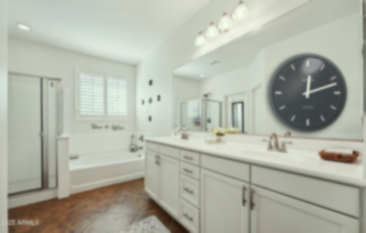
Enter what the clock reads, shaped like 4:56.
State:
12:12
